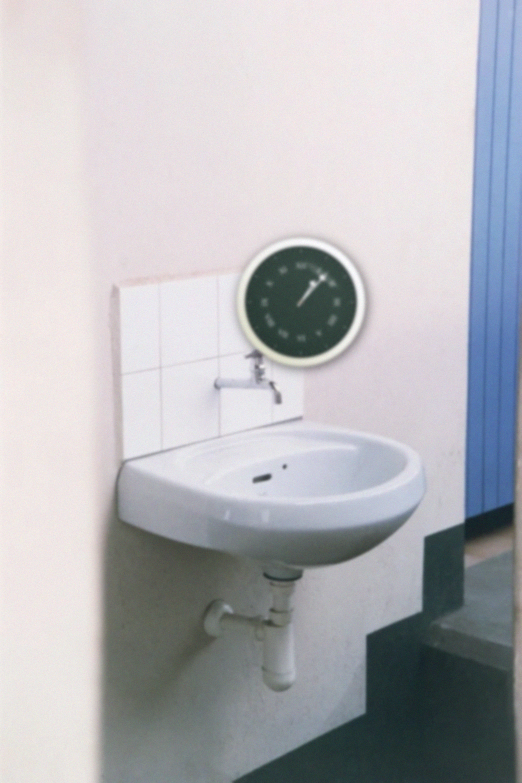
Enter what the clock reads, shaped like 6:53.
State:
1:07
